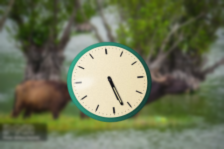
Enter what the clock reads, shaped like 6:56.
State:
5:27
